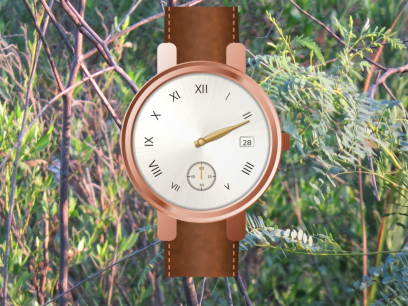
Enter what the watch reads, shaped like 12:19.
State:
2:11
